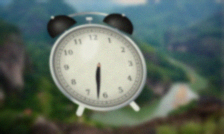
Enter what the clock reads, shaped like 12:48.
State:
6:32
